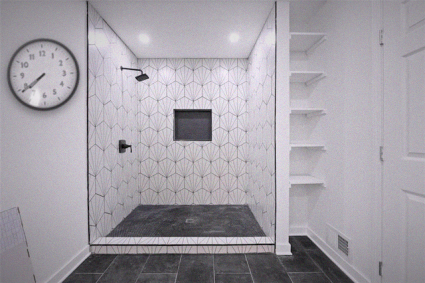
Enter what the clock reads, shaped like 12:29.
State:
7:39
